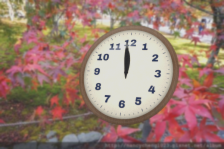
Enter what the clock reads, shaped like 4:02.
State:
11:59
